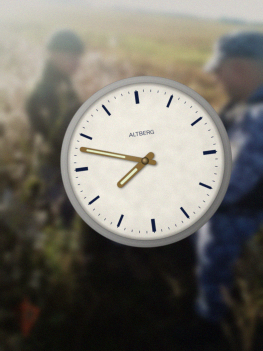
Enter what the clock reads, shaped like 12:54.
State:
7:48
